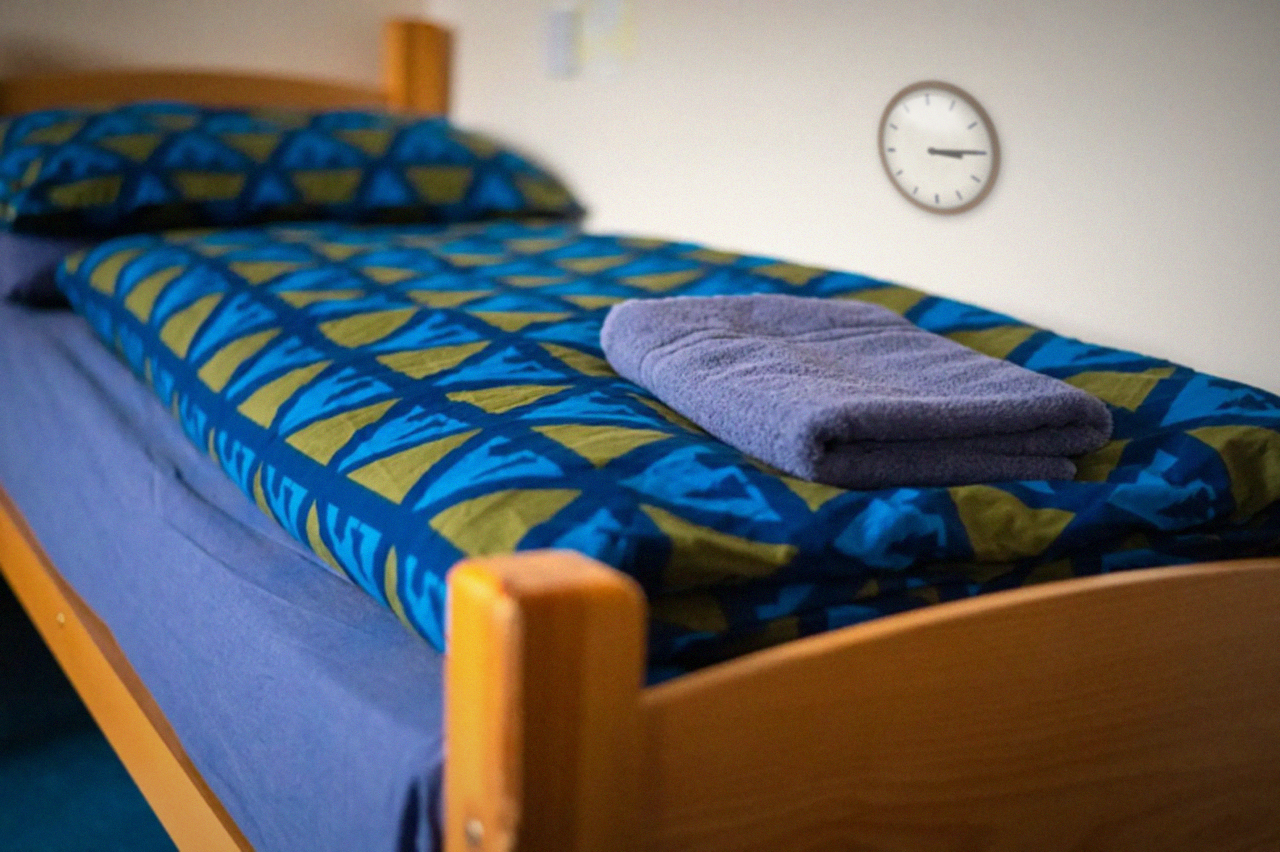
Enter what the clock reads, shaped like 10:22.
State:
3:15
